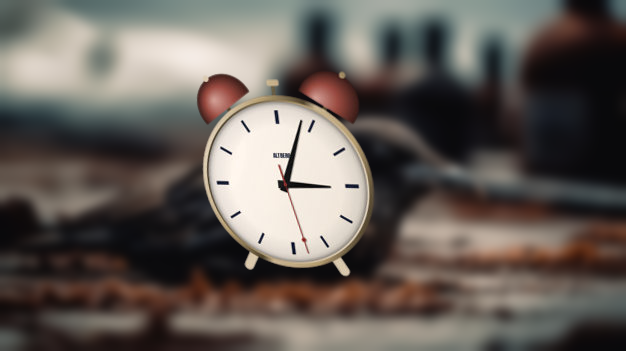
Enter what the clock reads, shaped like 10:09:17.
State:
3:03:28
